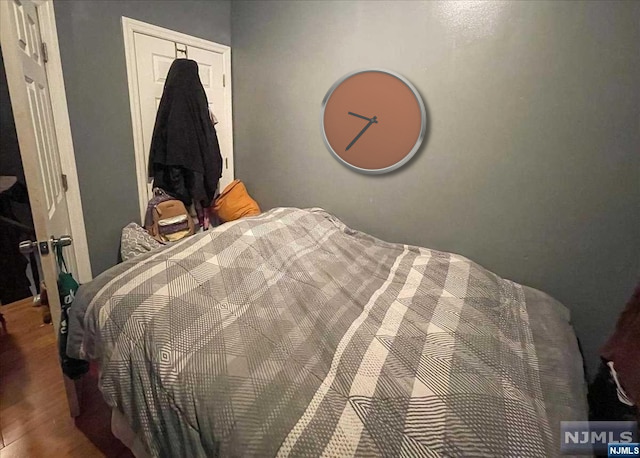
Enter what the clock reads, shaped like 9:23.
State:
9:37
